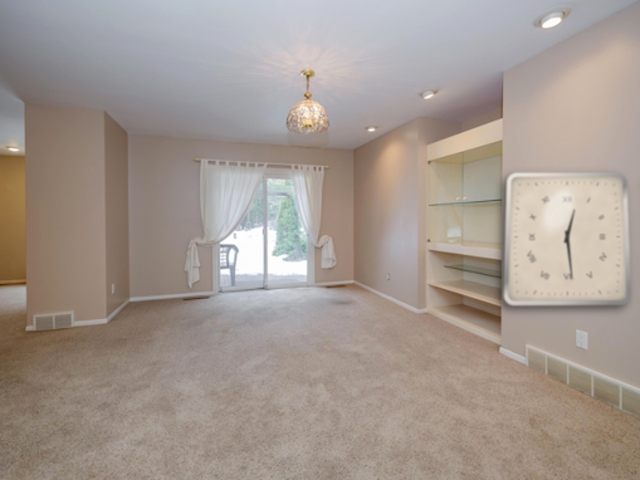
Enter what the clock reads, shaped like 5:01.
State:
12:29
